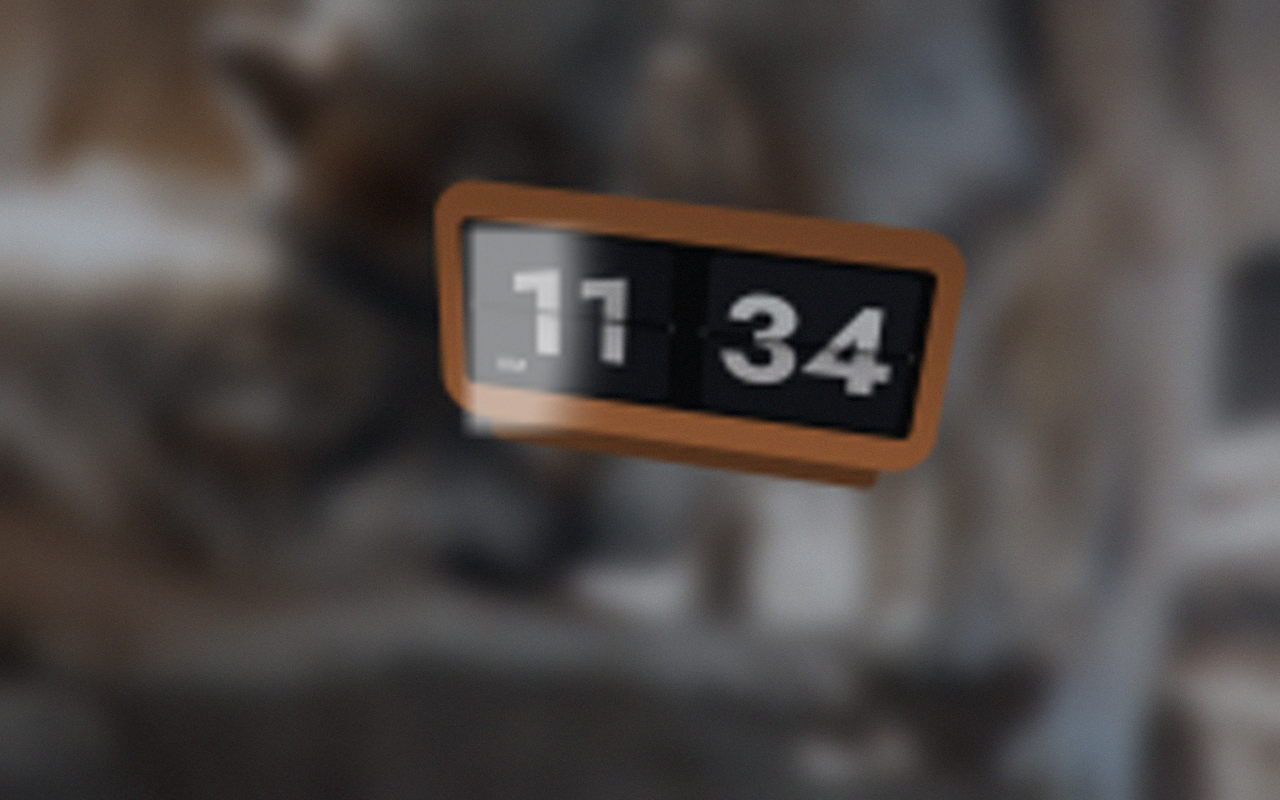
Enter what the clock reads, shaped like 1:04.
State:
11:34
